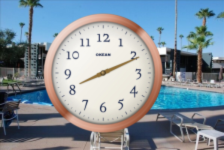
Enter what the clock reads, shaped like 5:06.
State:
8:11
